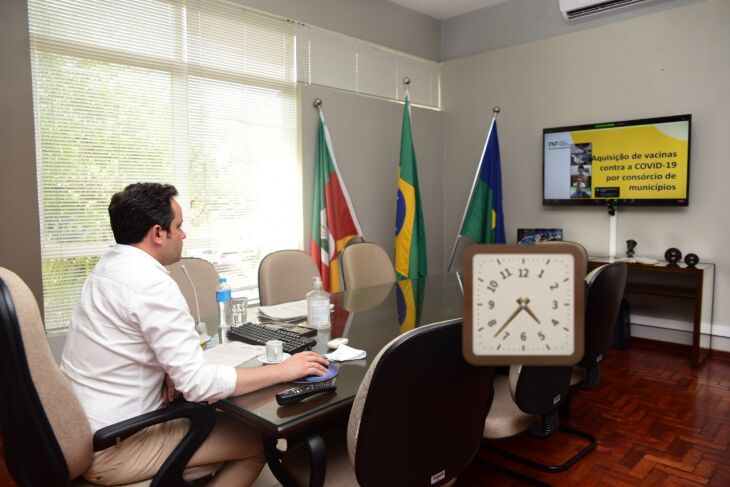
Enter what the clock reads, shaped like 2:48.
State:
4:37
